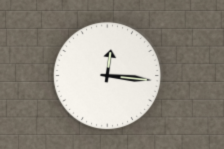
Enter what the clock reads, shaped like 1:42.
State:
12:16
